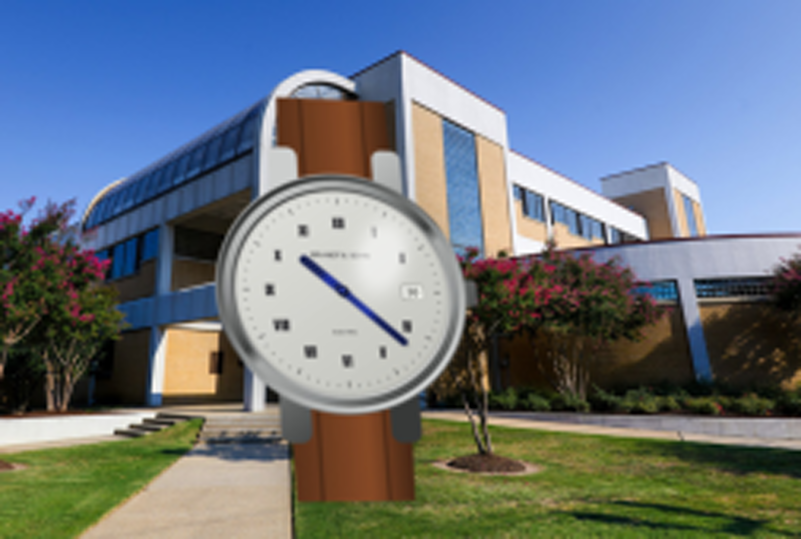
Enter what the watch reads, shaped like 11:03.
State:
10:22
